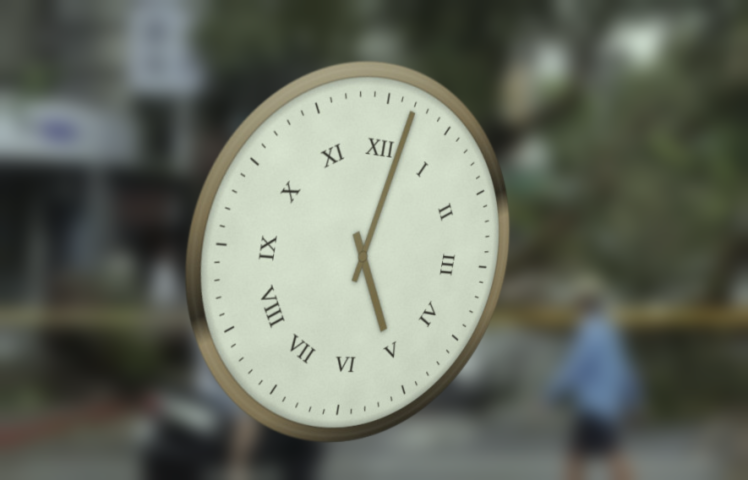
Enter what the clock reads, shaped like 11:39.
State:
5:02
